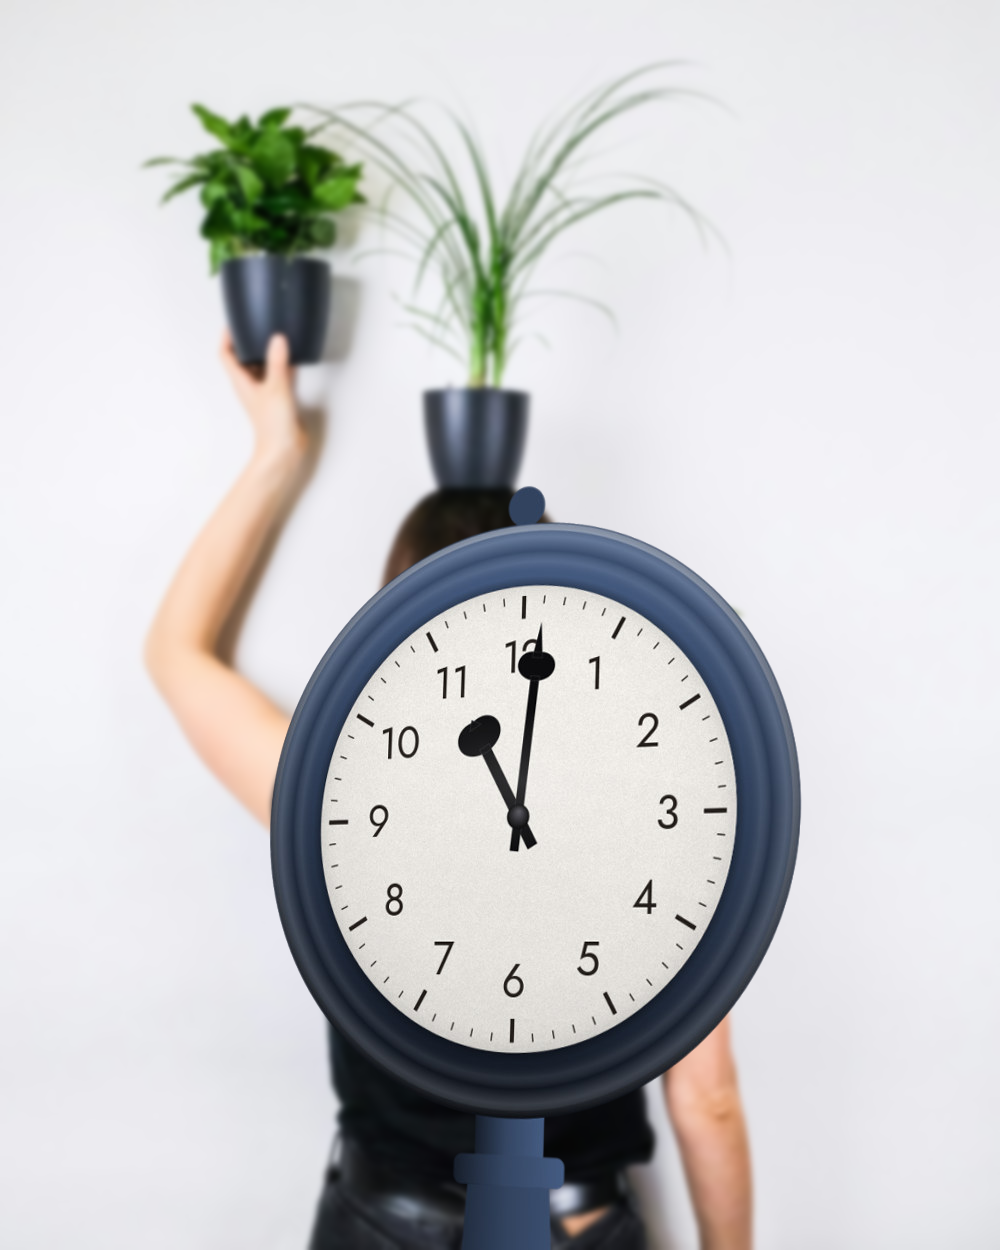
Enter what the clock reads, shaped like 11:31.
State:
11:01
